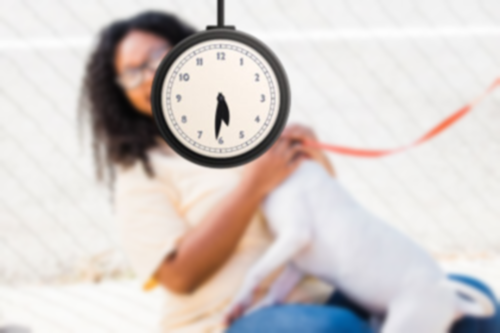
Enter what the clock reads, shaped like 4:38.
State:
5:31
